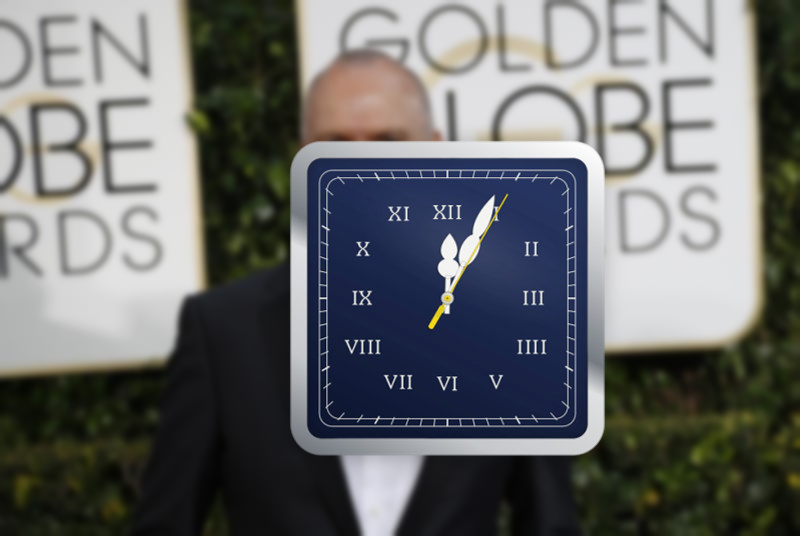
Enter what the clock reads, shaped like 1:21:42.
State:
12:04:05
